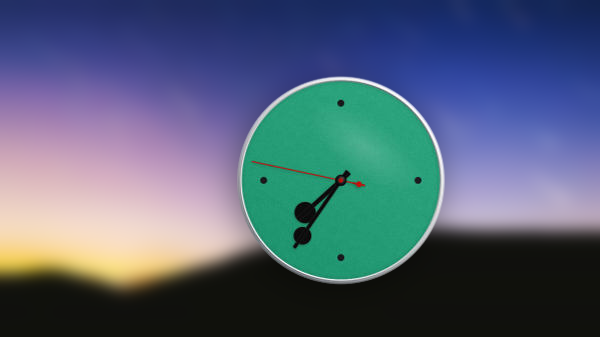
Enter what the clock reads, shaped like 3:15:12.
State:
7:35:47
